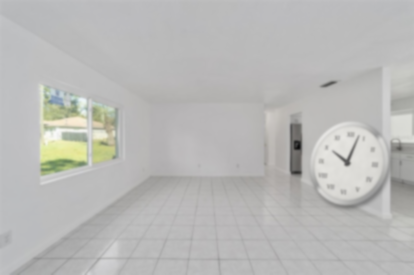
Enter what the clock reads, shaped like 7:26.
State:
10:03
